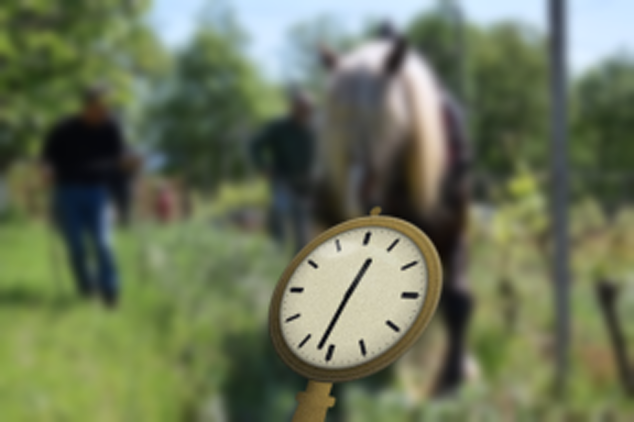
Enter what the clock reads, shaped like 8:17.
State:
12:32
